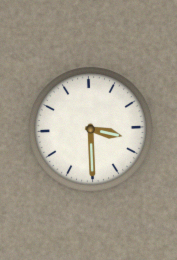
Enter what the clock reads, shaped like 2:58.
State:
3:30
